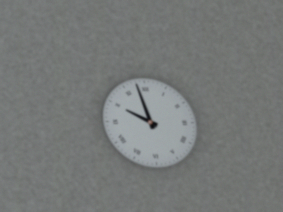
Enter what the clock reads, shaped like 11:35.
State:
9:58
